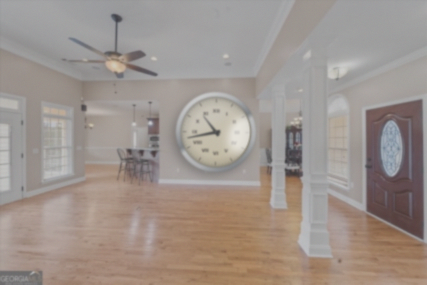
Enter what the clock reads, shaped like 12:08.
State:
10:43
